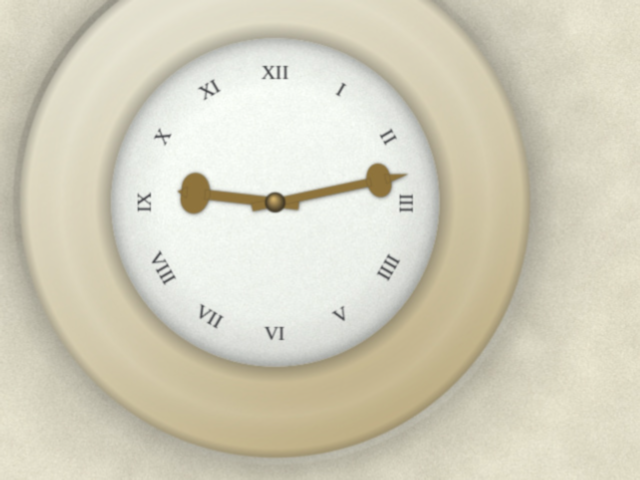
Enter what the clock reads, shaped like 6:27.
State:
9:13
